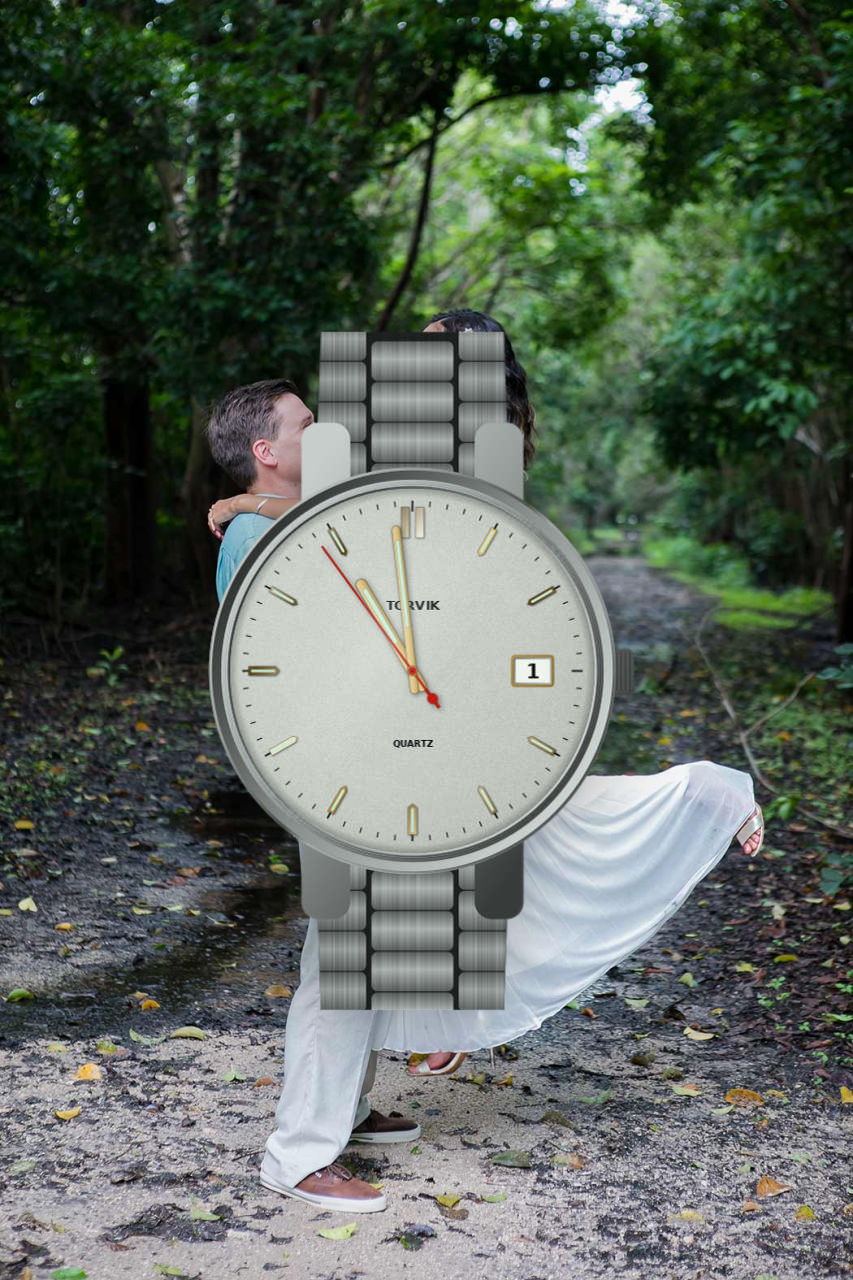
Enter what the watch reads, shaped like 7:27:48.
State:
10:58:54
